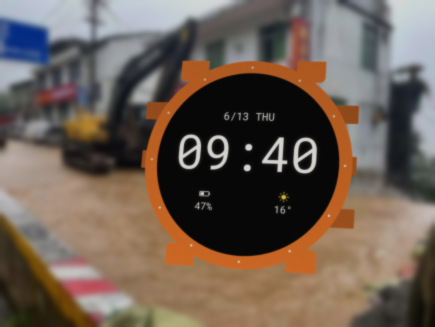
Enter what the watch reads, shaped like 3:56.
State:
9:40
